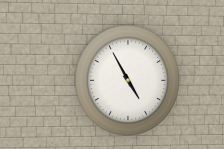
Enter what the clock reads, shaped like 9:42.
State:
4:55
